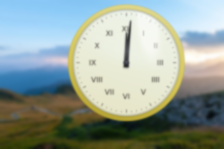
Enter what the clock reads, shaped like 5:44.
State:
12:01
